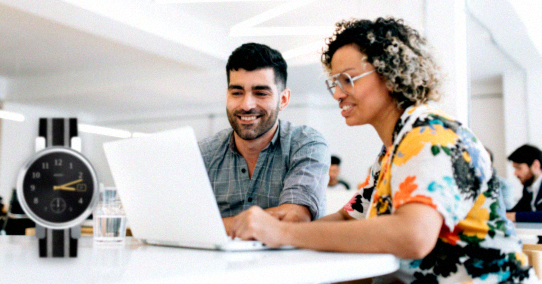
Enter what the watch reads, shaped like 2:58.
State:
3:12
